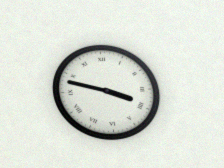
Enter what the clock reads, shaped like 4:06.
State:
3:48
